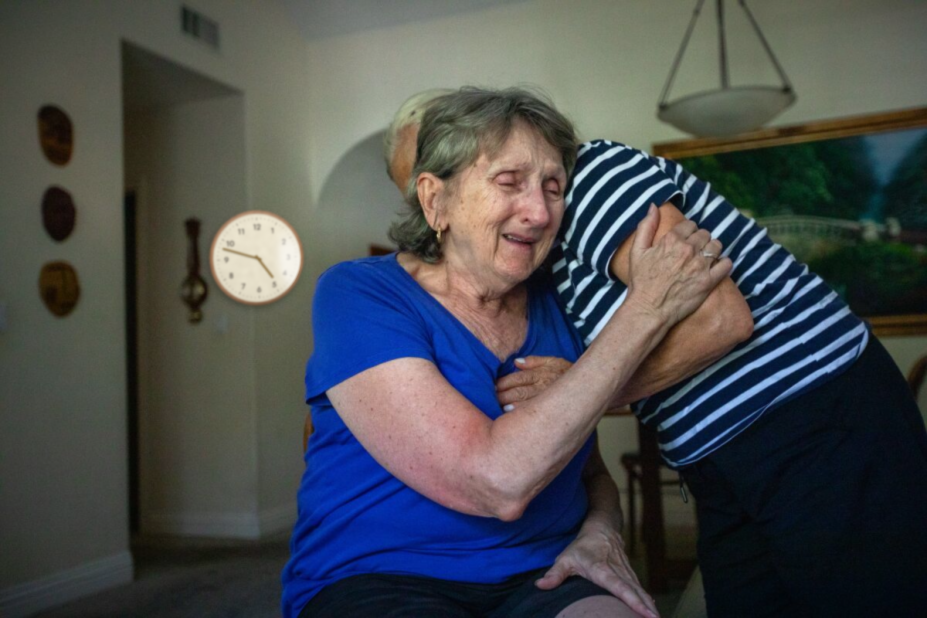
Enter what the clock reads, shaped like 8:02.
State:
4:48
